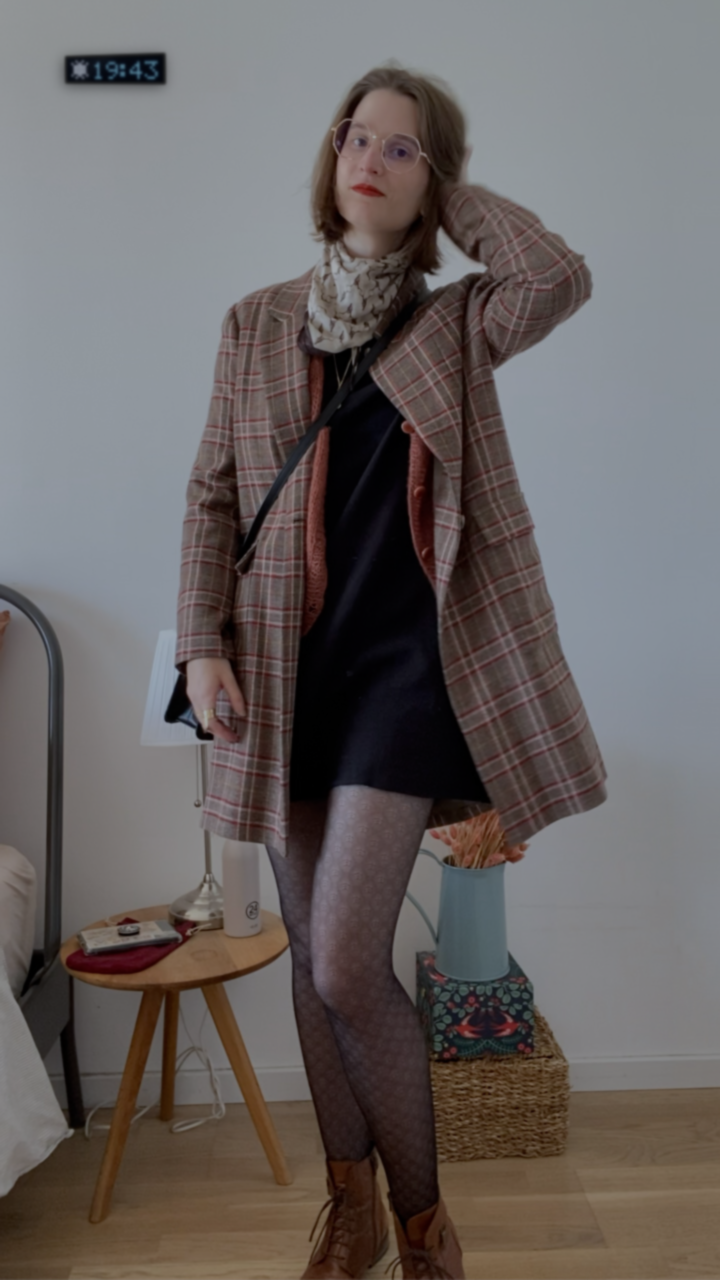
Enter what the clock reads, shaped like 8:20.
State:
19:43
